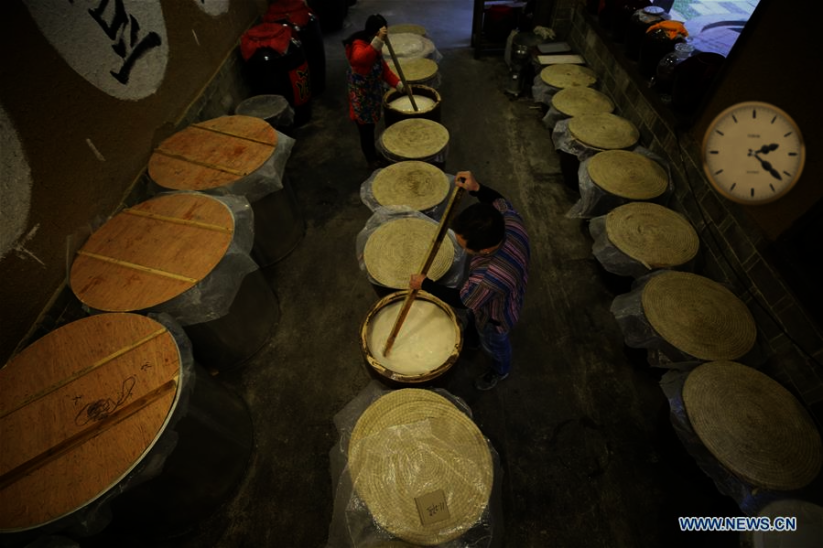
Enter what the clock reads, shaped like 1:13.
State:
2:22
